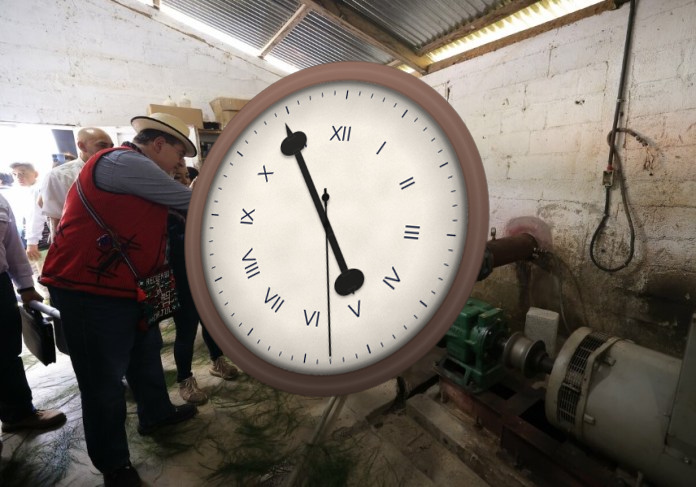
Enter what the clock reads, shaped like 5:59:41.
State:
4:54:28
